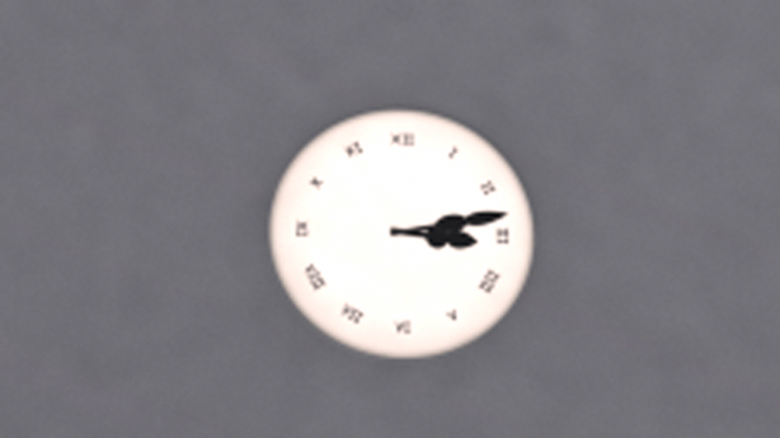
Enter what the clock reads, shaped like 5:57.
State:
3:13
